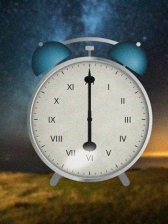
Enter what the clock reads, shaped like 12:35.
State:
6:00
